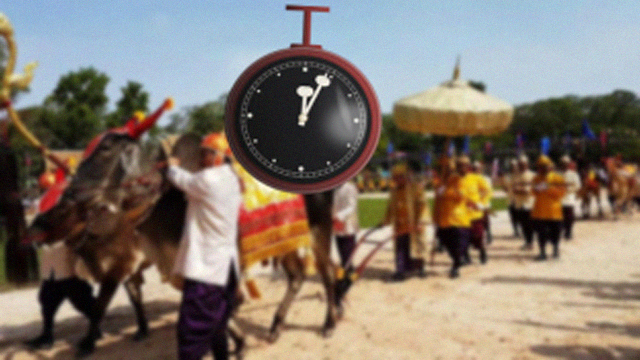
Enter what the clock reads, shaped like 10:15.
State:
12:04
